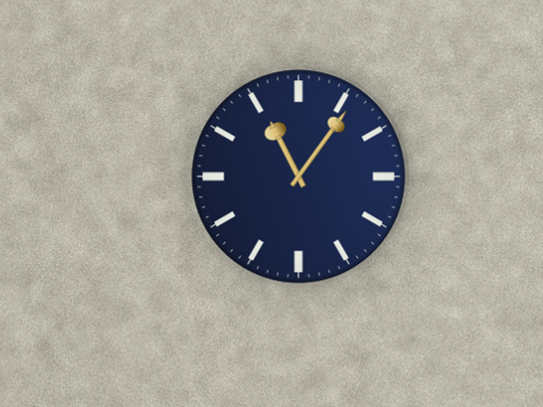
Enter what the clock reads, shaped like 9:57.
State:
11:06
